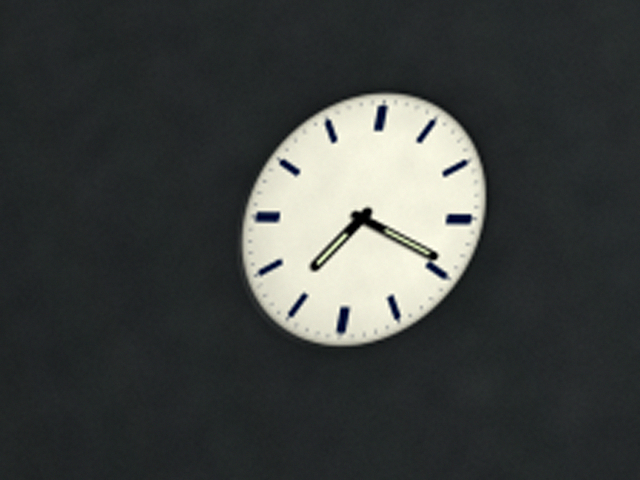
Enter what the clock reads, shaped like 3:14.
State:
7:19
